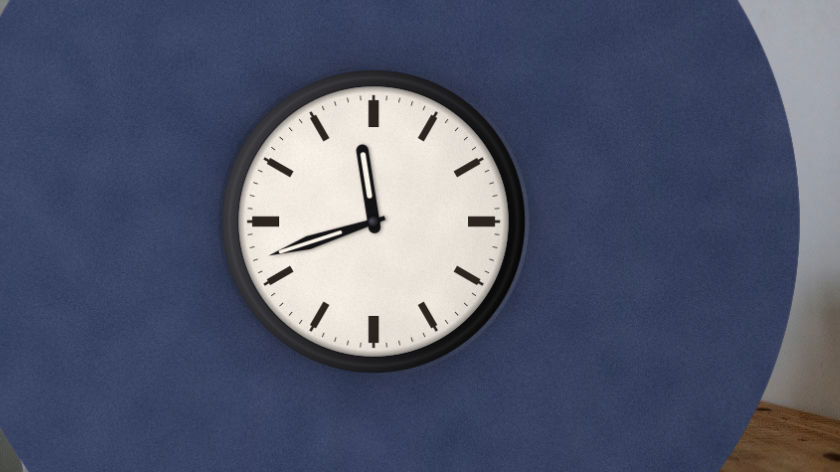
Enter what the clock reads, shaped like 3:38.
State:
11:42
